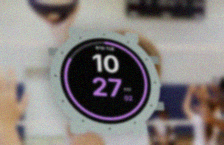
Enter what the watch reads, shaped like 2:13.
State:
10:27
